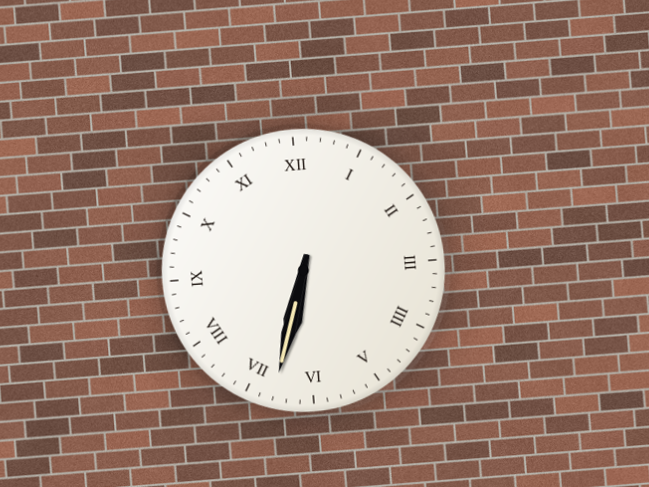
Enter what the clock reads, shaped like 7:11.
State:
6:33
